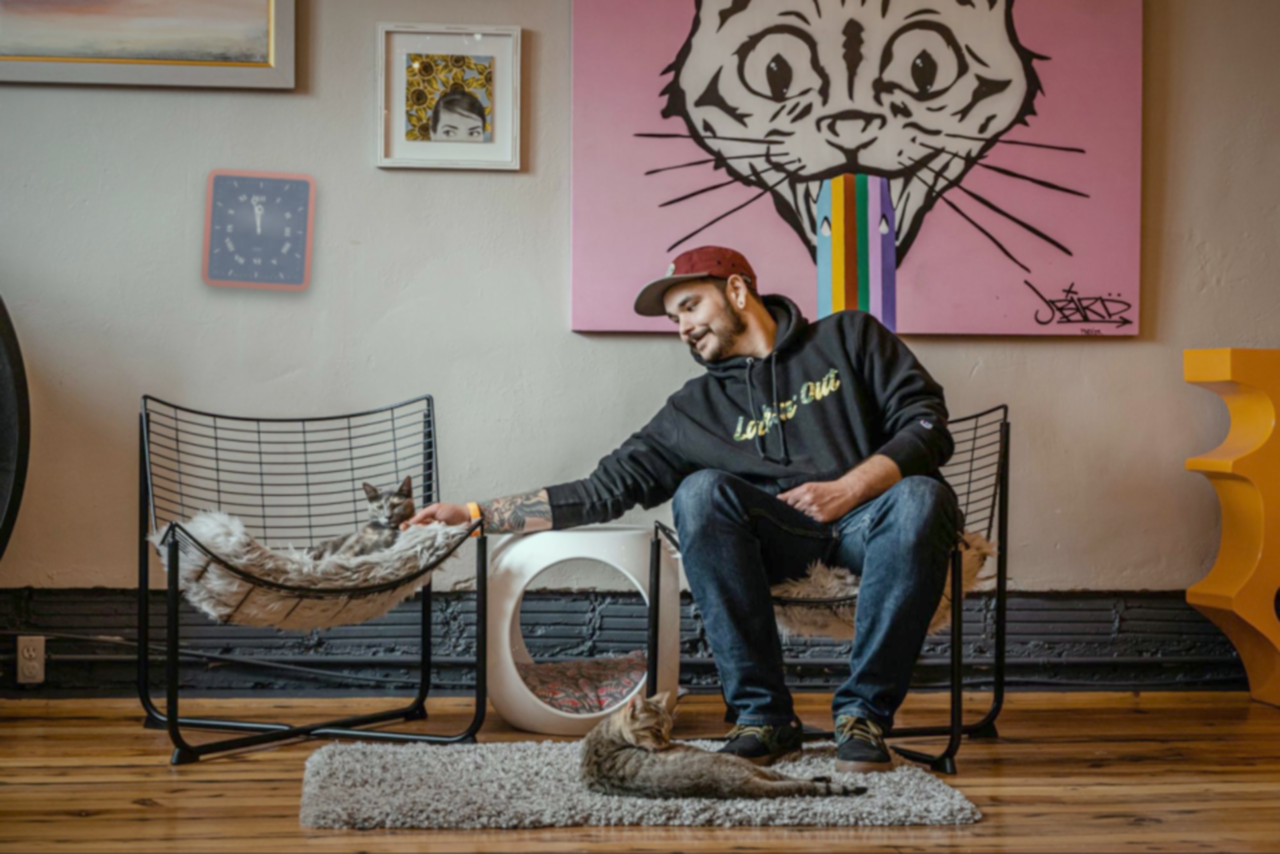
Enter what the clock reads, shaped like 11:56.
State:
11:58
